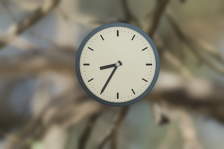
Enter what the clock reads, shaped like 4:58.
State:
8:35
